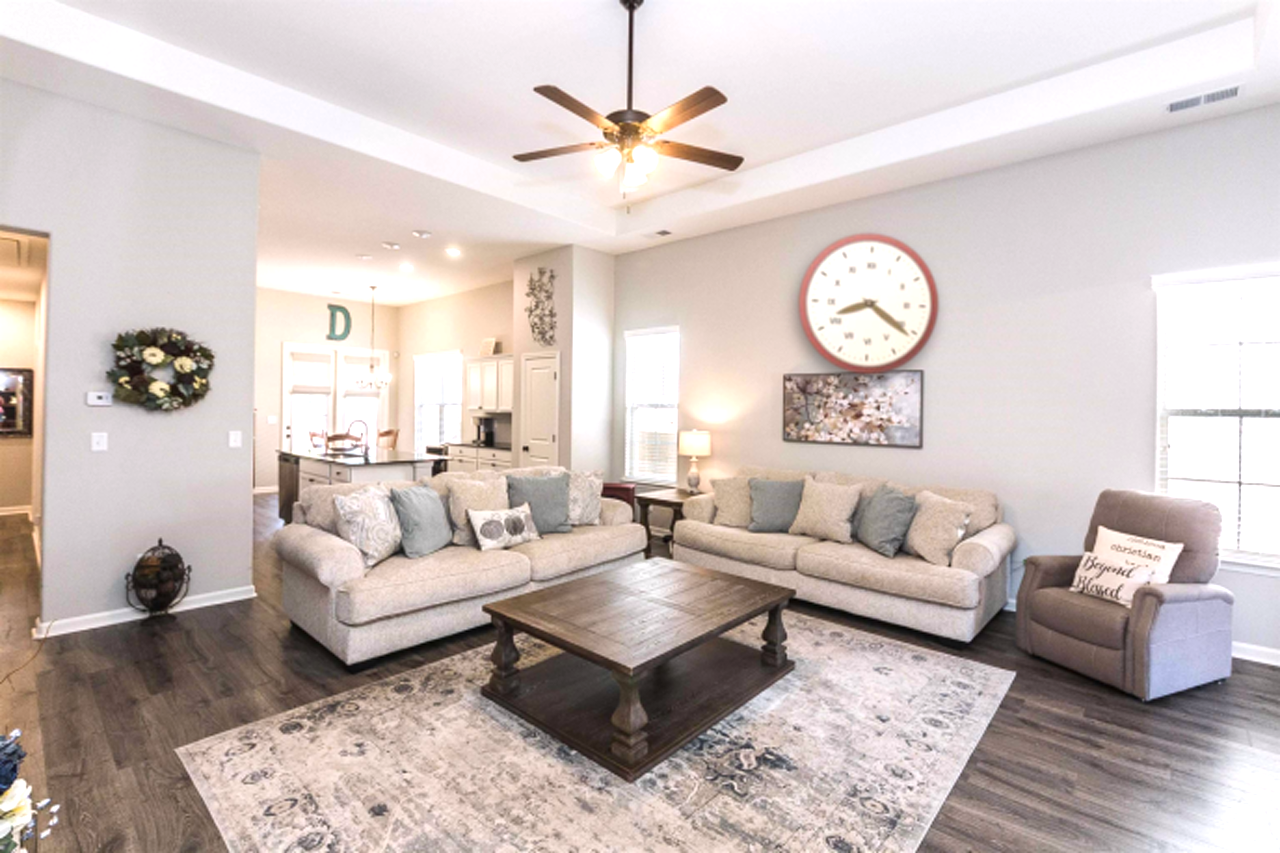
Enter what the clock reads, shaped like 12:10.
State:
8:21
